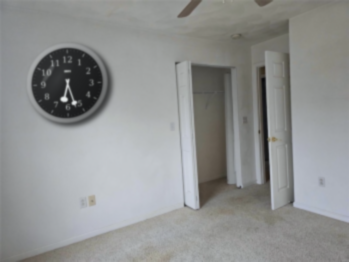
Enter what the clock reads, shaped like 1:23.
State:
6:27
